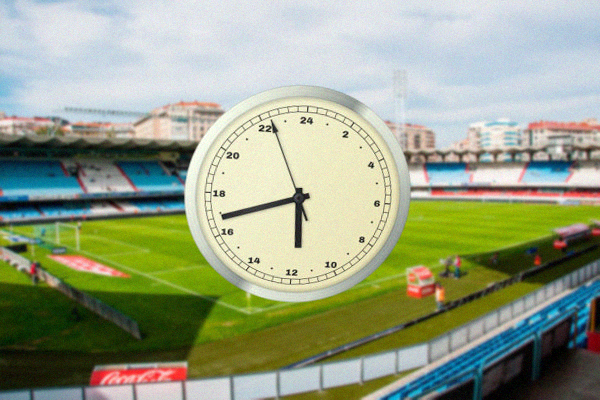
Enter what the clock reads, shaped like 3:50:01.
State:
11:41:56
